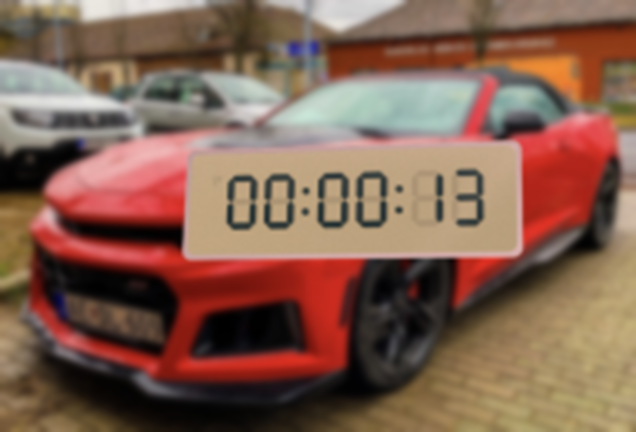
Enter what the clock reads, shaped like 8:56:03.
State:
0:00:13
